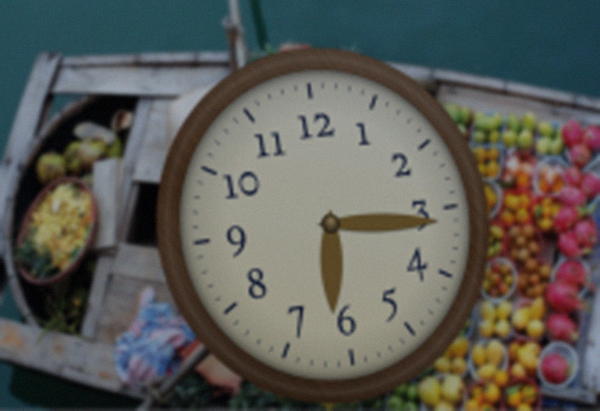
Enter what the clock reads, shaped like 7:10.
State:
6:16
